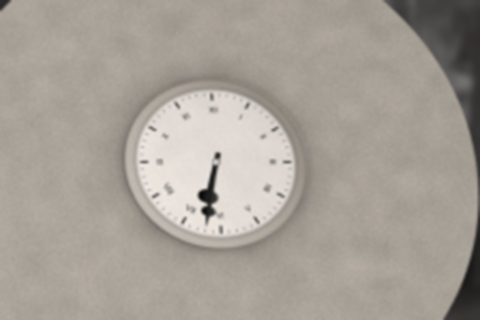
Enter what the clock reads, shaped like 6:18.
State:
6:32
